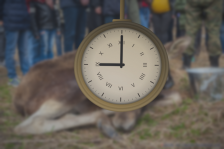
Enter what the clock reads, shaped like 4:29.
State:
9:00
